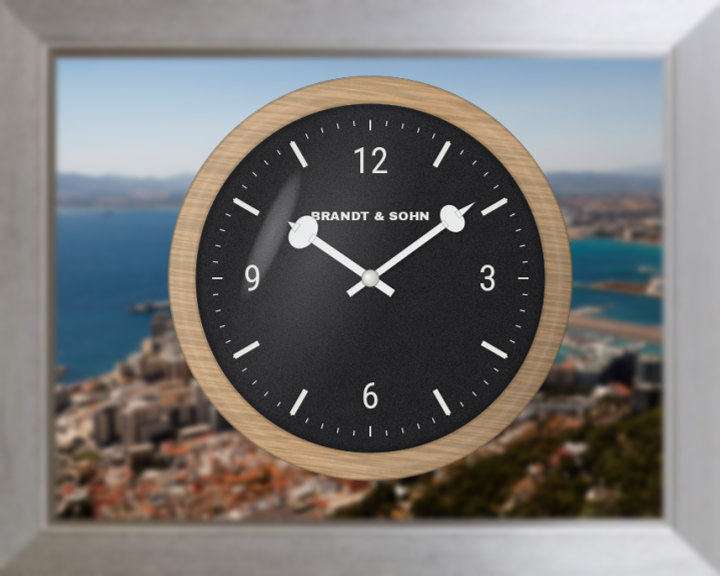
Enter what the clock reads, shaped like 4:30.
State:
10:09
